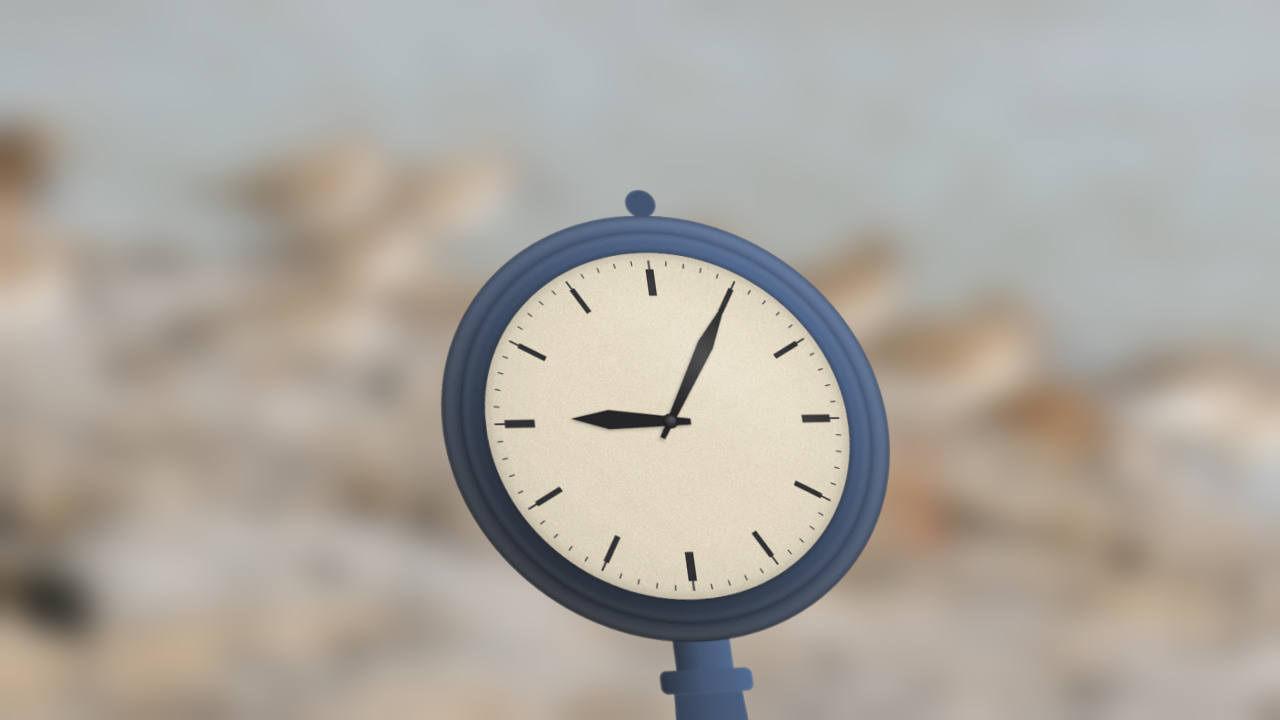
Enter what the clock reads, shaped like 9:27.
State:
9:05
